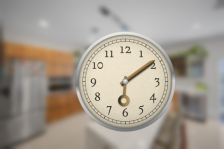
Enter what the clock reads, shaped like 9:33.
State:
6:09
